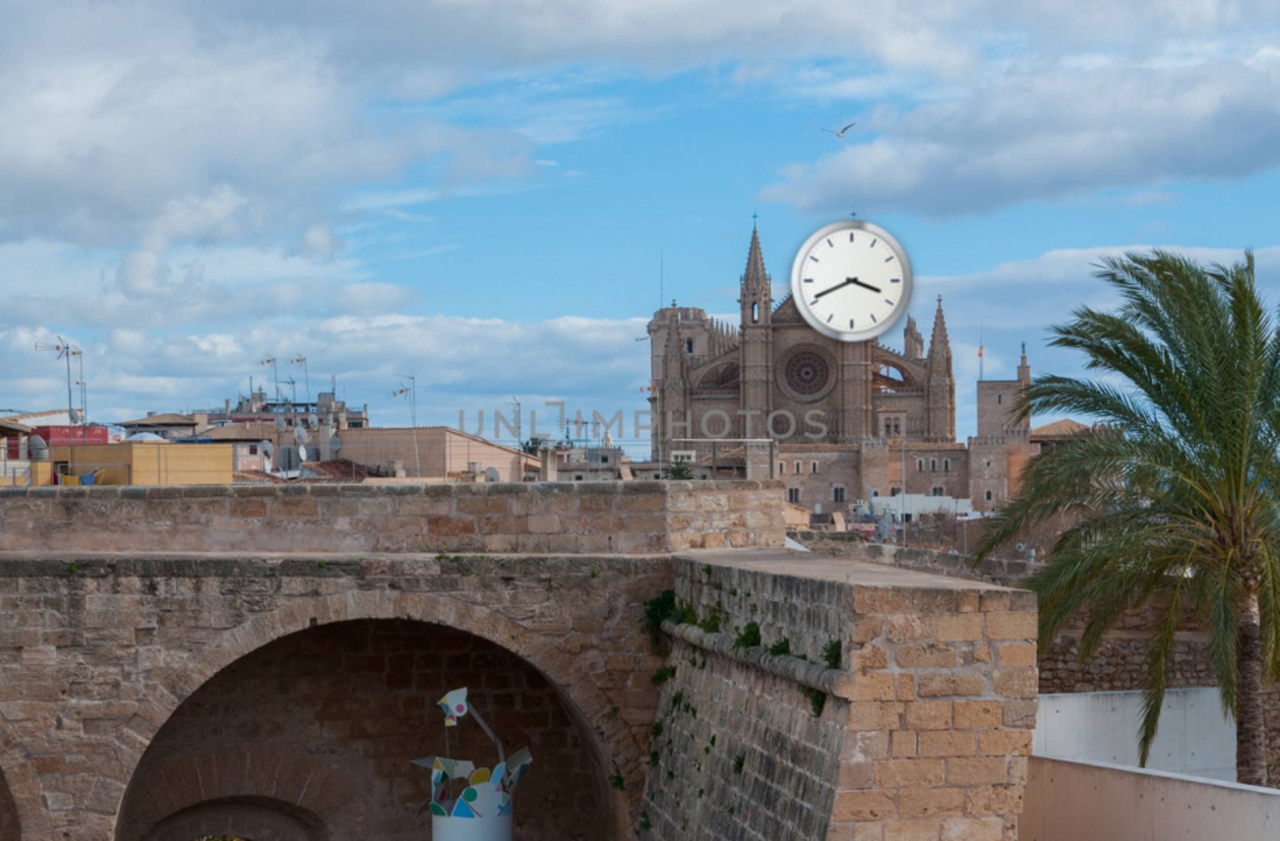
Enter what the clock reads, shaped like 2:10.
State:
3:41
